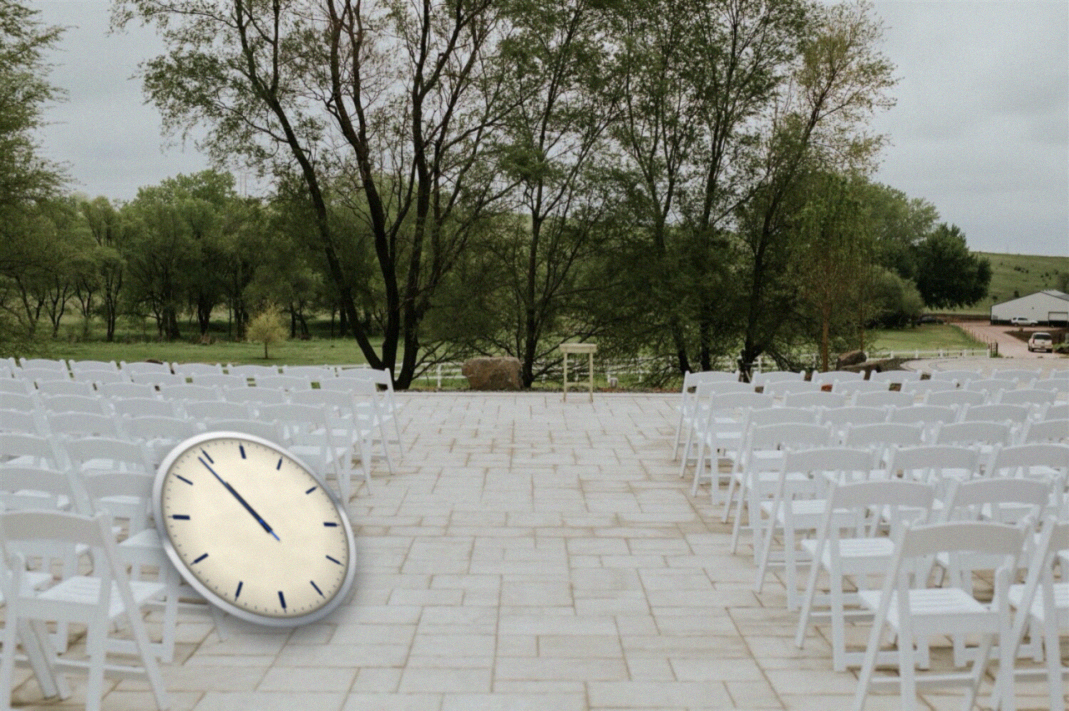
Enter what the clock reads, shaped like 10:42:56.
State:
10:53:54
